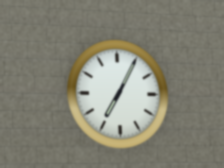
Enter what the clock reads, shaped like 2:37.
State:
7:05
